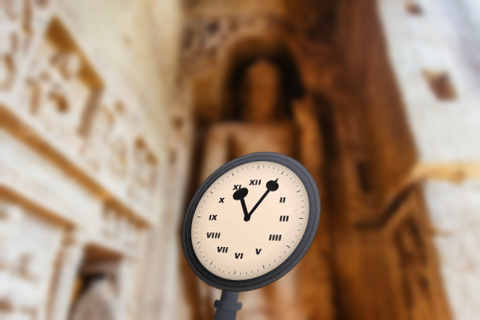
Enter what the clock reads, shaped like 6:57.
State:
11:05
